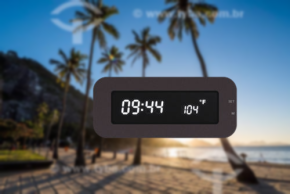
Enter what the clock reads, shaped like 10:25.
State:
9:44
